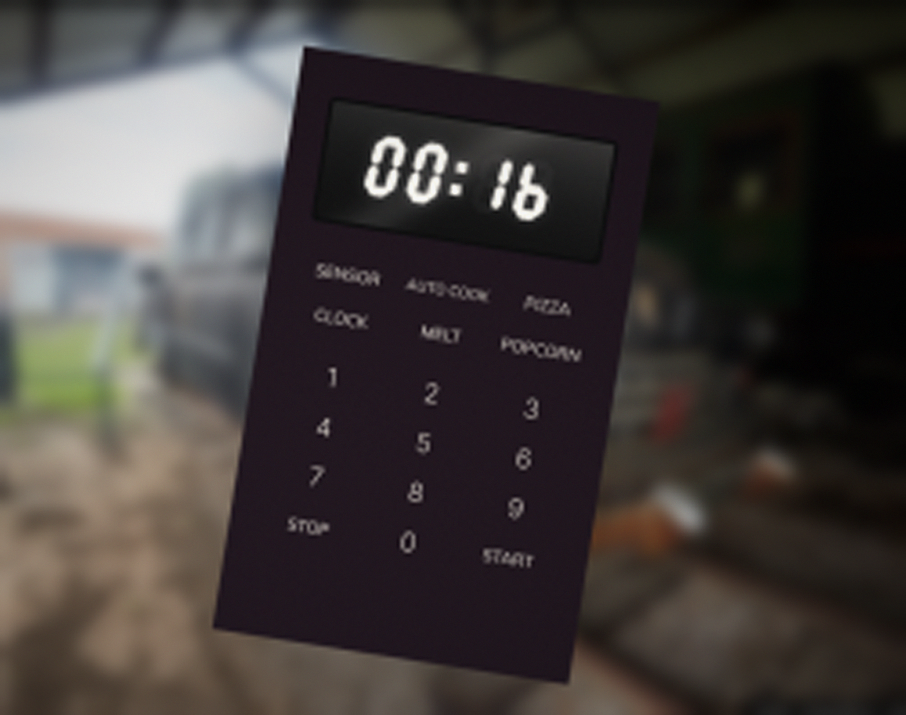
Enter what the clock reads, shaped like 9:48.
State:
0:16
